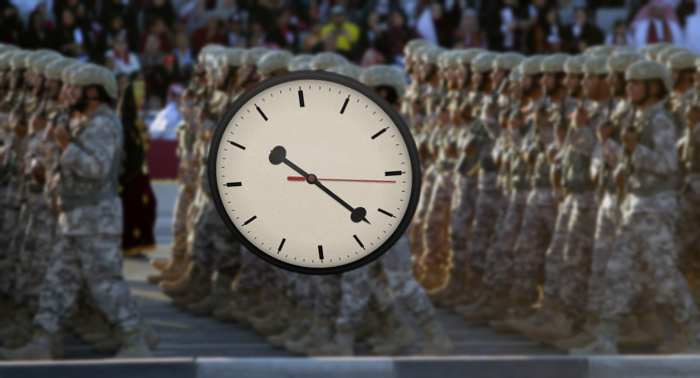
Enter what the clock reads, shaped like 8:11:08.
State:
10:22:16
